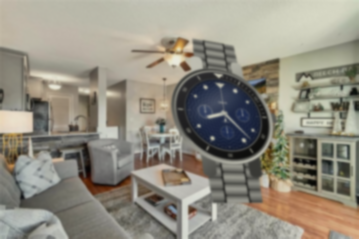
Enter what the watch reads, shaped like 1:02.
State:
8:23
